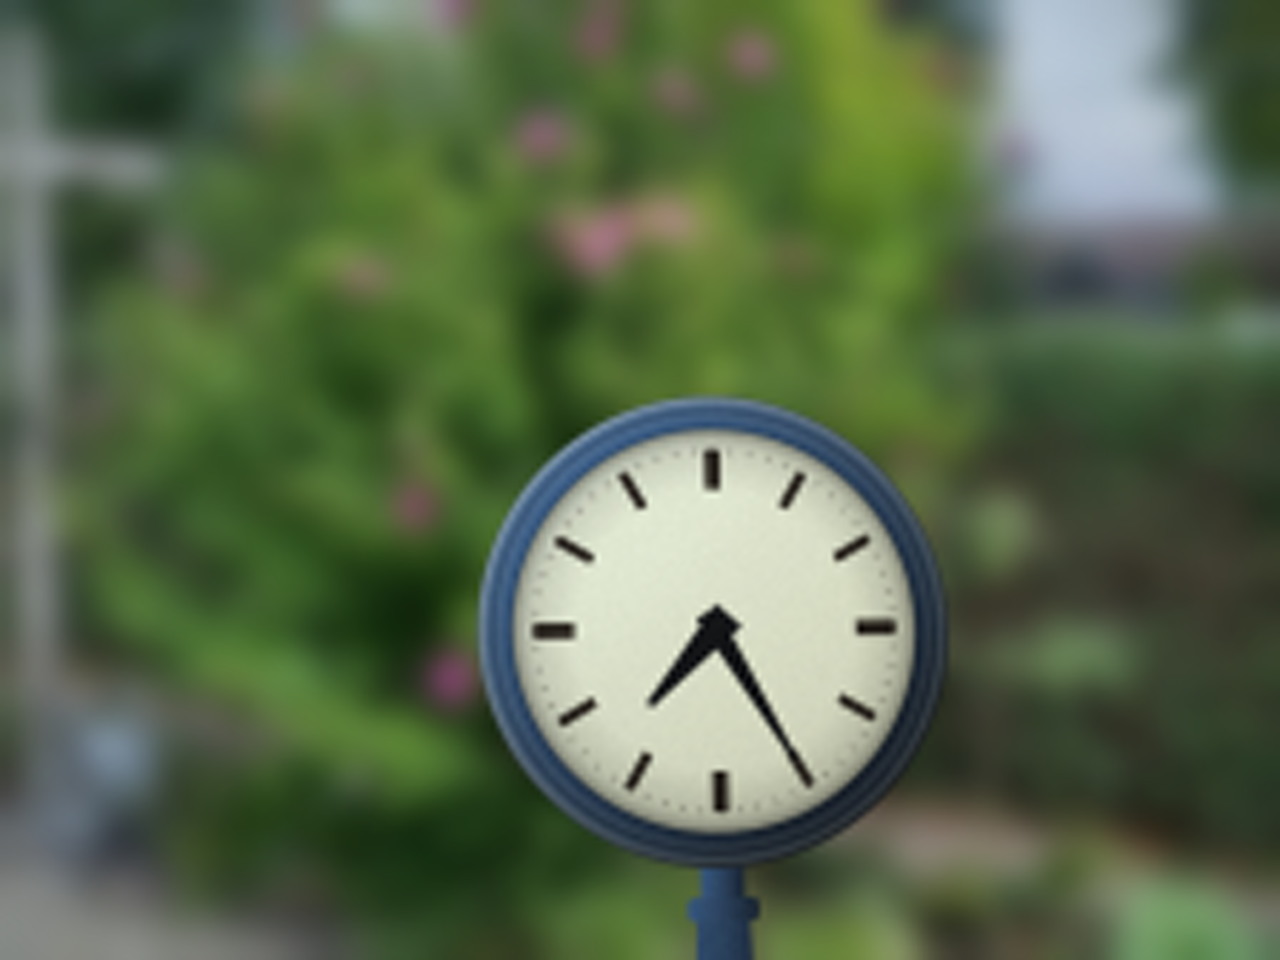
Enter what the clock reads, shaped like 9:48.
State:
7:25
